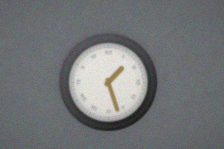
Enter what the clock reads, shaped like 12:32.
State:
1:27
